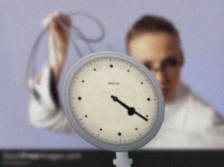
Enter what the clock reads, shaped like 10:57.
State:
4:21
